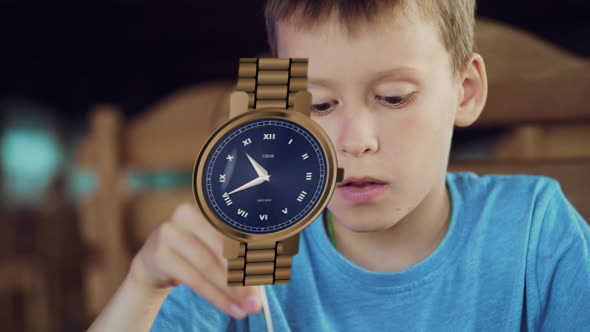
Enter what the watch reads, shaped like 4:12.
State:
10:41
